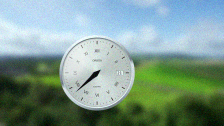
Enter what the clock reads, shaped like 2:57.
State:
7:38
